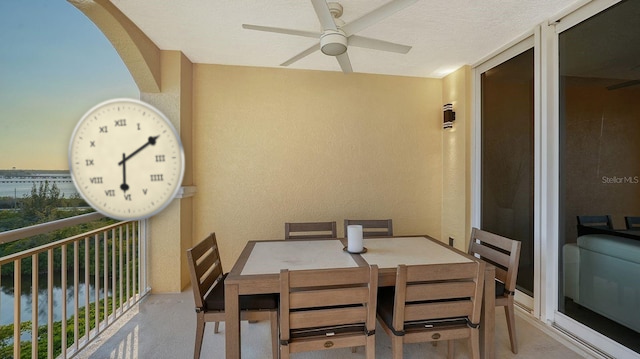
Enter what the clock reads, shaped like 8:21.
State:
6:10
